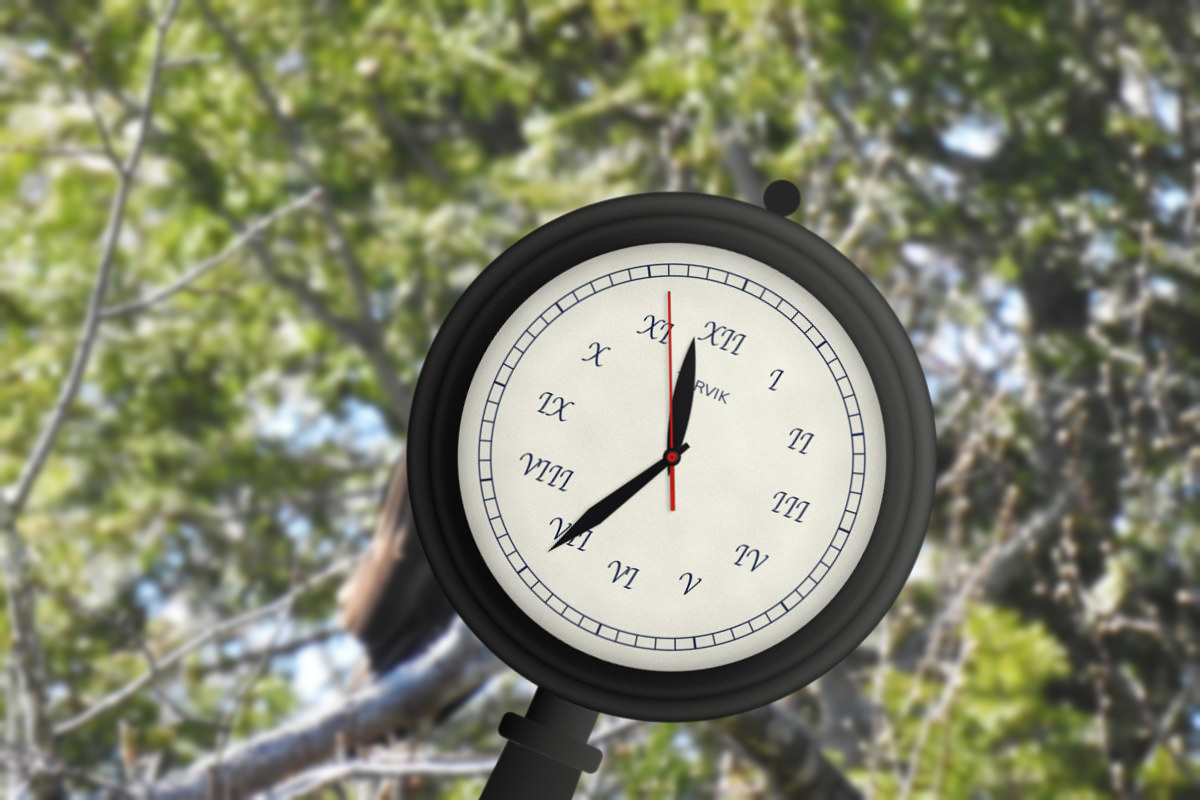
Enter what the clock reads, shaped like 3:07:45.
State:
11:34:56
